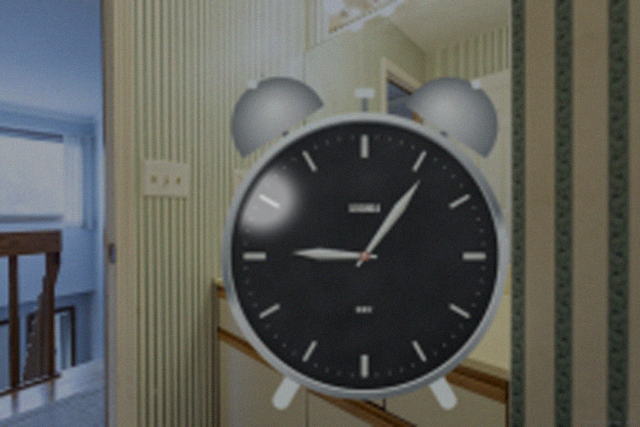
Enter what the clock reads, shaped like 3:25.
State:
9:06
